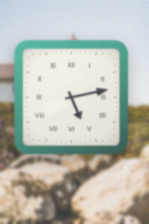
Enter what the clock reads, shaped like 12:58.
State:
5:13
